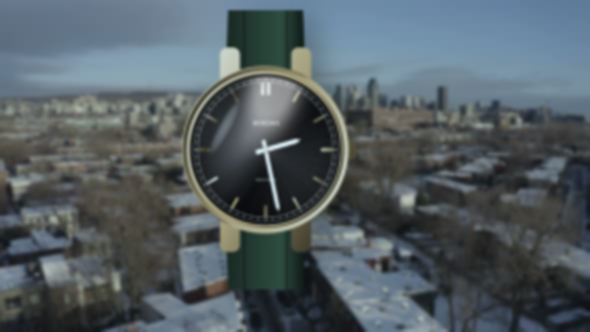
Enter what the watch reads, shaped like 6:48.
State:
2:28
